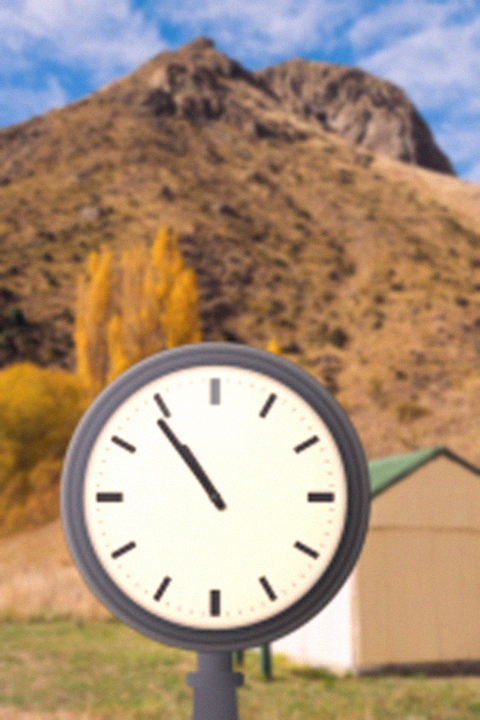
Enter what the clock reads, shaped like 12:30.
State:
10:54
